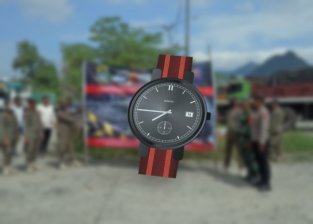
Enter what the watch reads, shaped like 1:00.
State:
7:45
